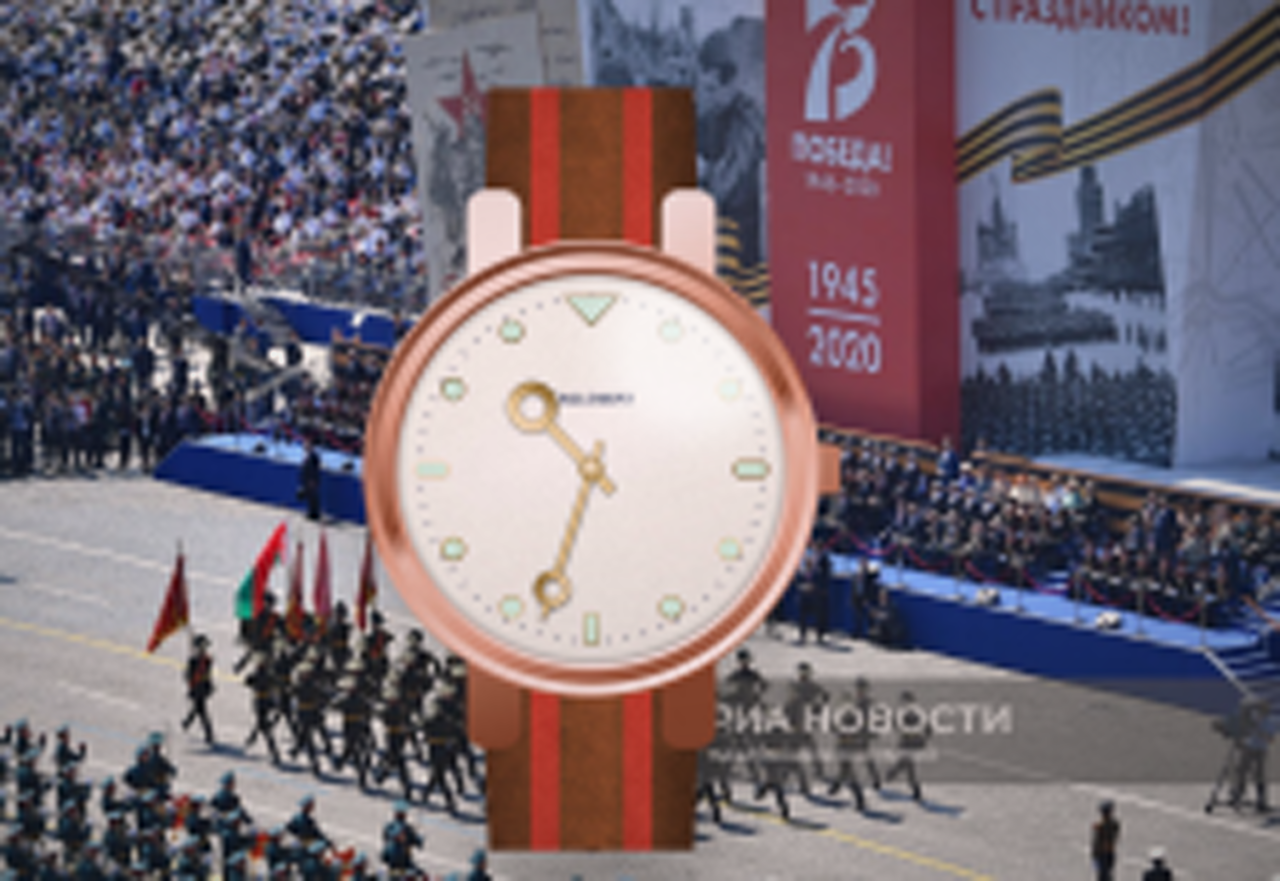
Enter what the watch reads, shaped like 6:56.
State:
10:33
